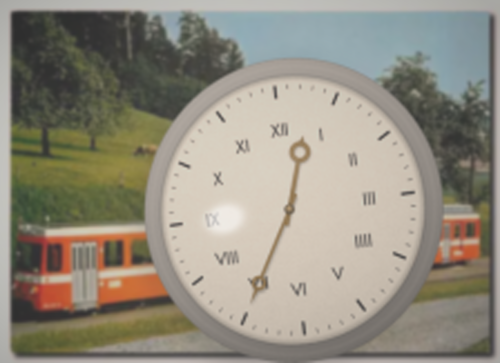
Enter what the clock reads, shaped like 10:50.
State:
12:35
